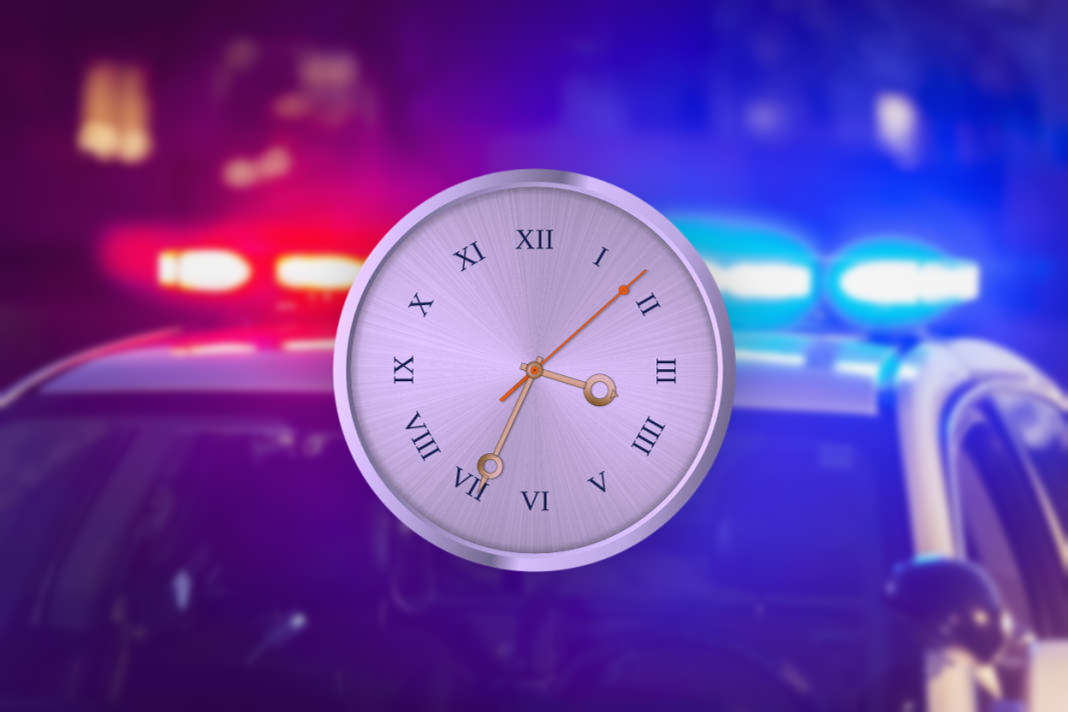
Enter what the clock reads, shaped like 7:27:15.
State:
3:34:08
